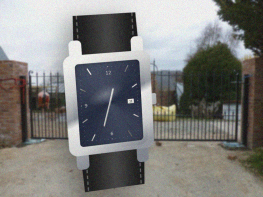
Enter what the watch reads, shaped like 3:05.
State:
12:33
